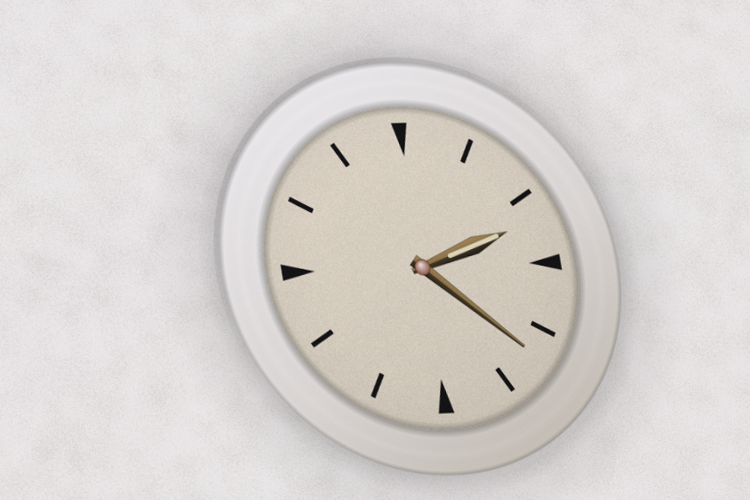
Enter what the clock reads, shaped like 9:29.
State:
2:22
